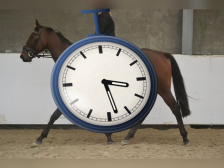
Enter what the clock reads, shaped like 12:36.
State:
3:28
